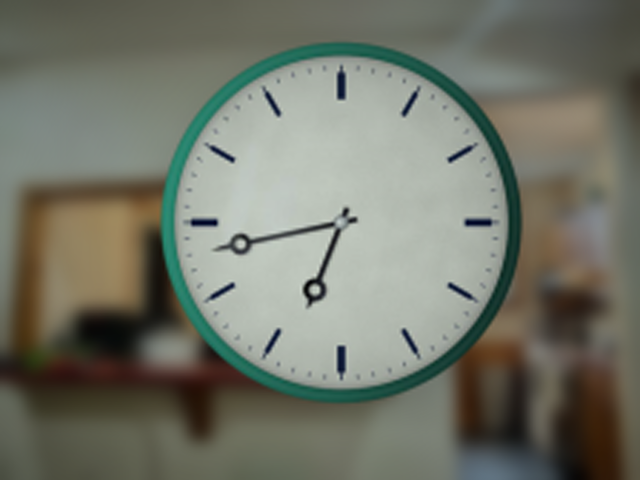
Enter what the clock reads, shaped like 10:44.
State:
6:43
